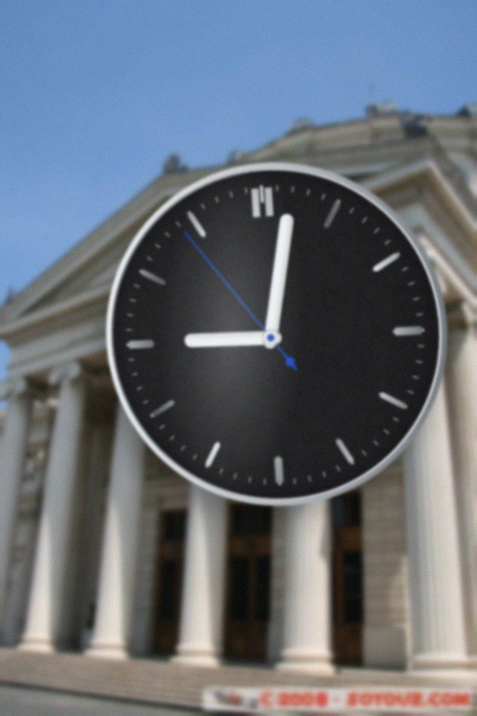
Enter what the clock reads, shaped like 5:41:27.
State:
9:01:54
